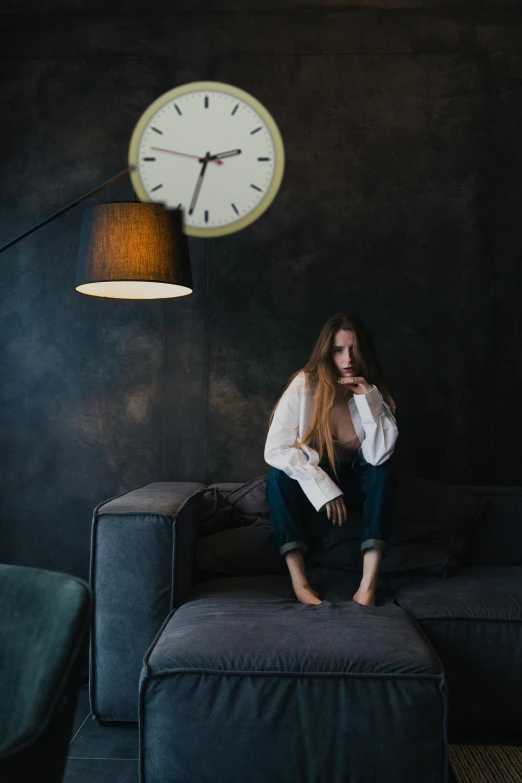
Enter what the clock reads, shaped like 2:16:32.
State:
2:32:47
